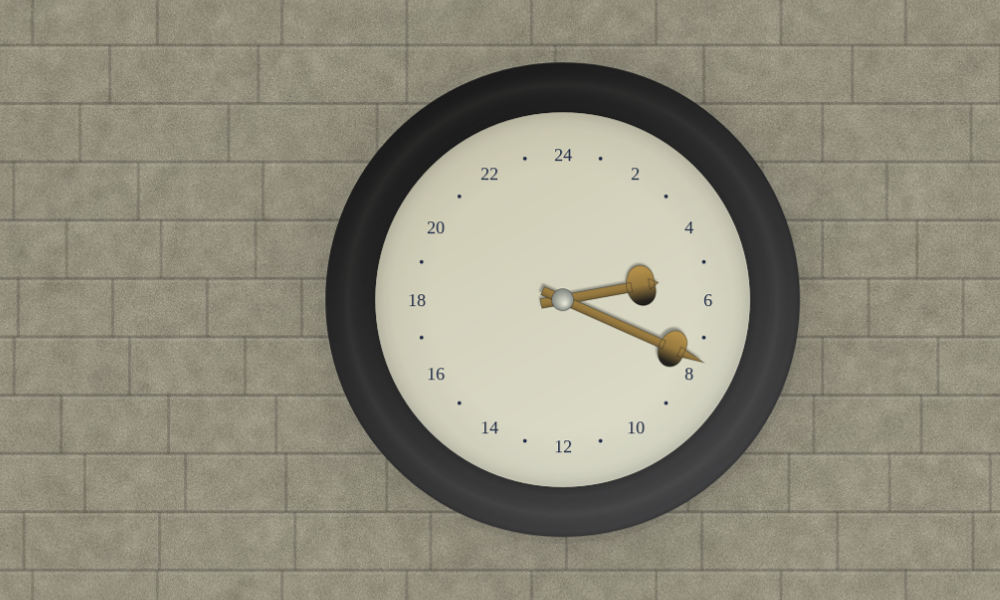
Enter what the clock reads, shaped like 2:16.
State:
5:19
